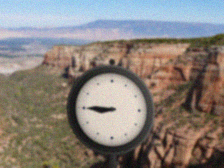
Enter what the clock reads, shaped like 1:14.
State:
8:45
